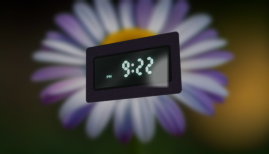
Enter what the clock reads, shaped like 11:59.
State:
9:22
